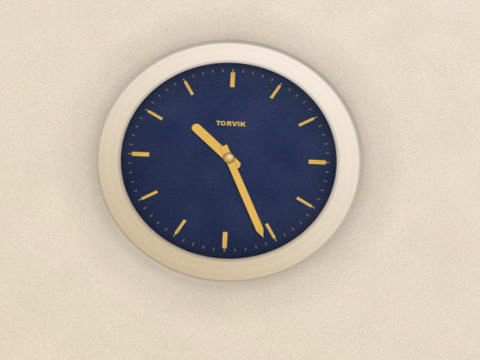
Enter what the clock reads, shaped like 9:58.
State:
10:26
